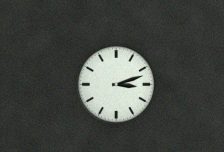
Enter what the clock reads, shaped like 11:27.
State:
3:12
